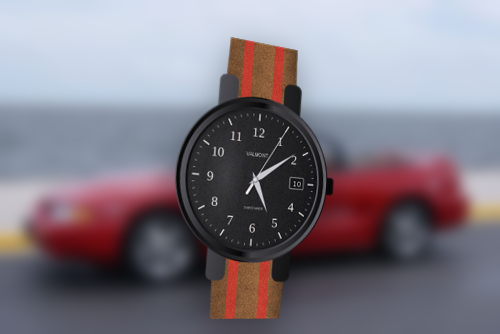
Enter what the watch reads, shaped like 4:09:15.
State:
5:09:05
